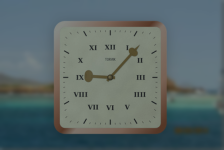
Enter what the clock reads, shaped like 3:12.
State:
9:07
